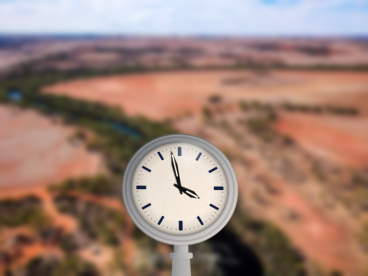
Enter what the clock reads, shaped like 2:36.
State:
3:58
